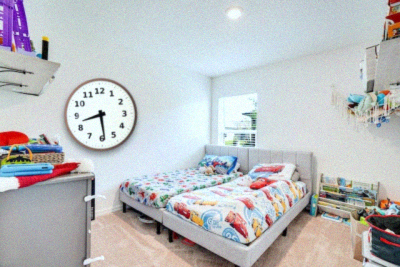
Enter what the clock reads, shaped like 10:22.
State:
8:29
